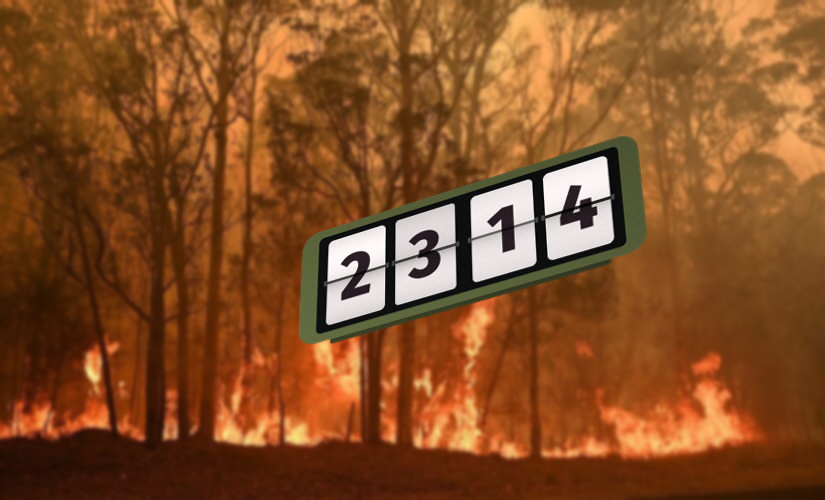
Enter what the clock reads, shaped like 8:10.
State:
23:14
